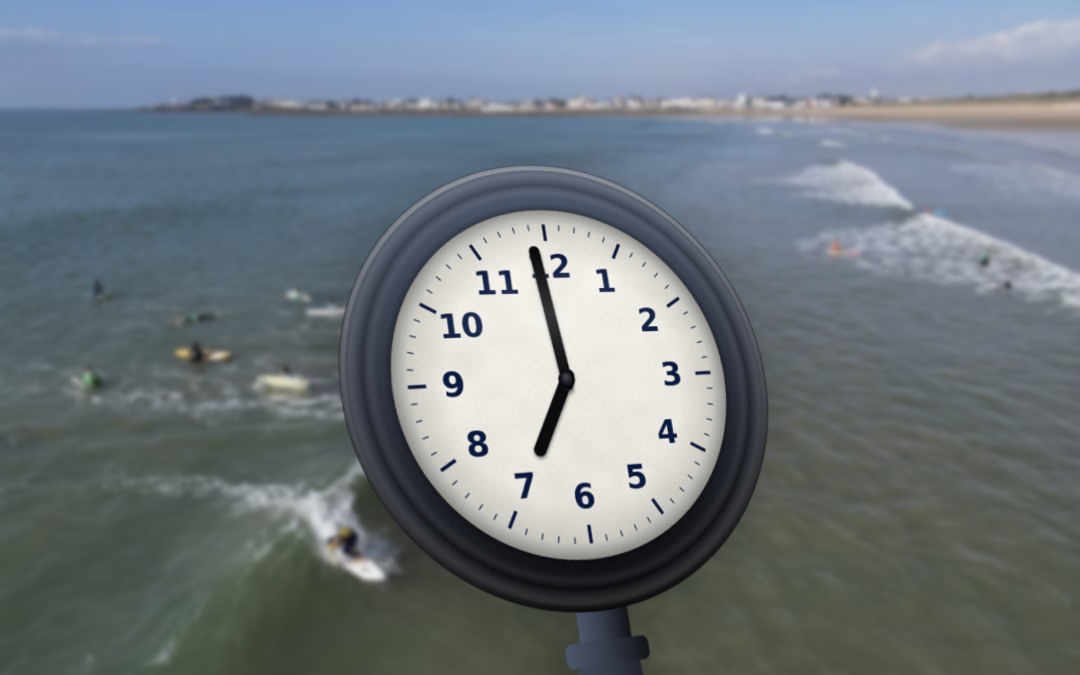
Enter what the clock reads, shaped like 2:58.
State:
6:59
